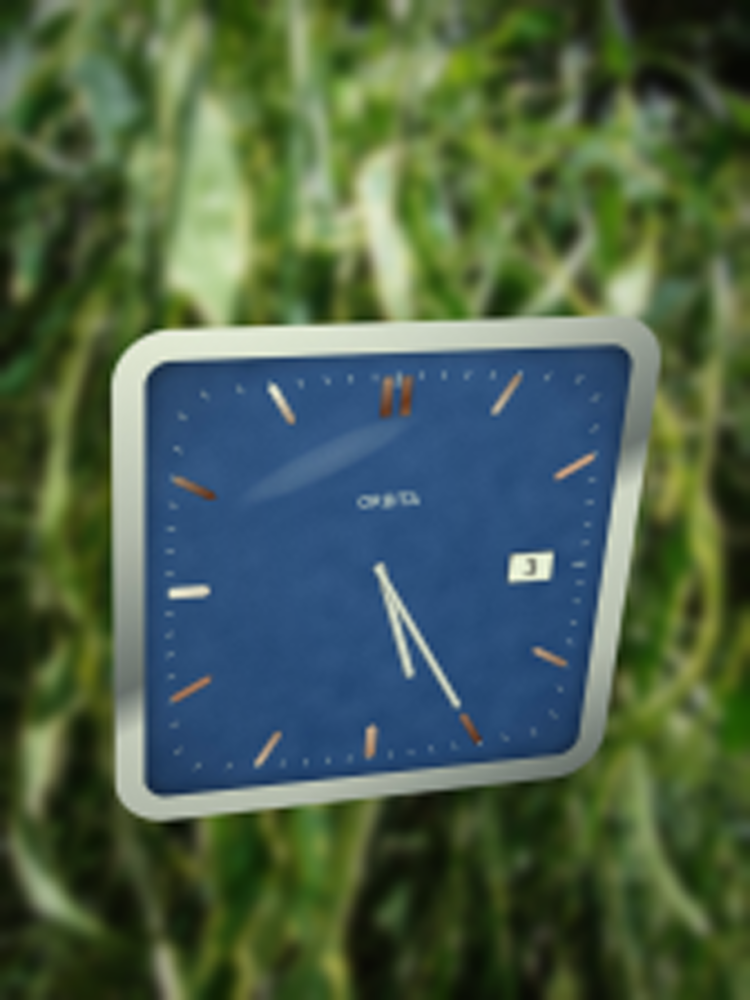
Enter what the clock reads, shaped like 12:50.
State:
5:25
